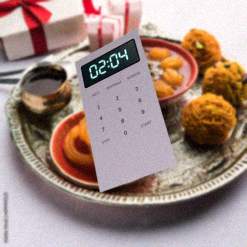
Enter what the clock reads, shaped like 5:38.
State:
2:04
